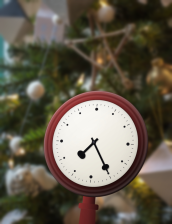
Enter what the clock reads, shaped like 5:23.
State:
7:25
